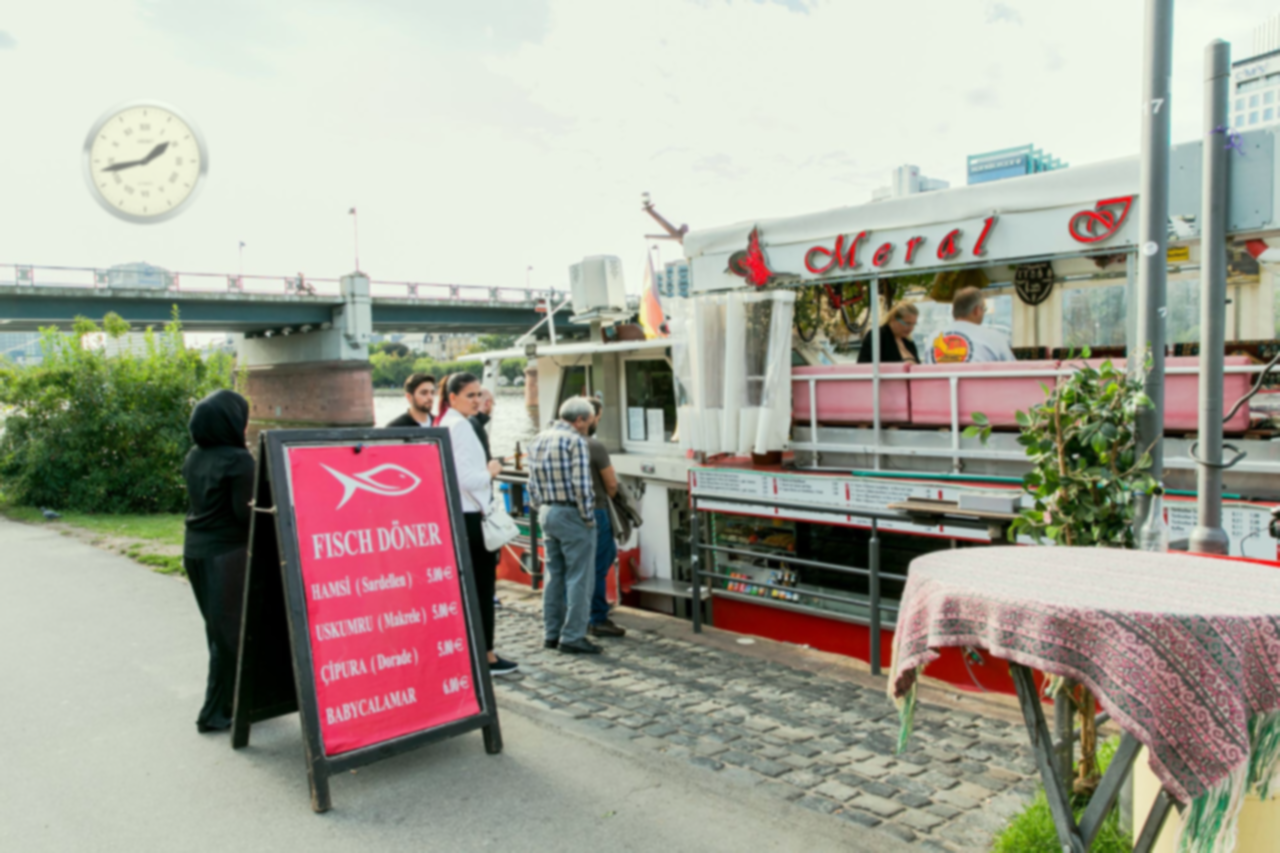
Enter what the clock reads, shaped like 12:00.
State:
1:43
